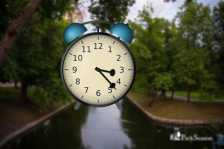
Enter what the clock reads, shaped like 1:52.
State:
3:23
